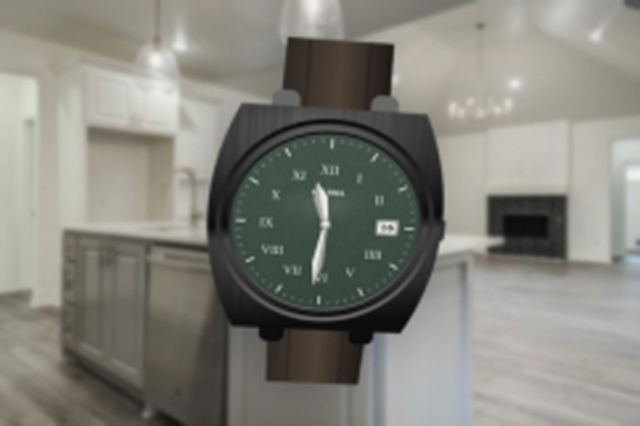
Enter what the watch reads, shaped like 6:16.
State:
11:31
